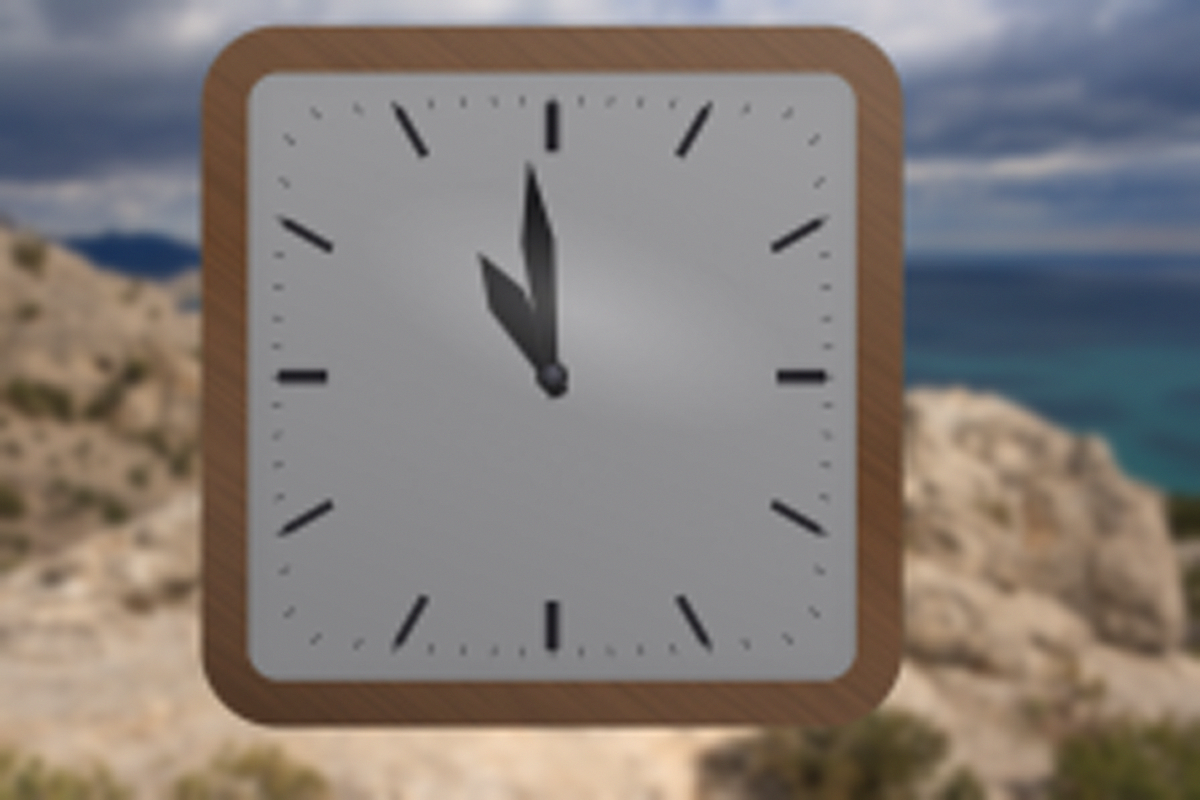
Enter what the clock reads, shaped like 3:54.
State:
10:59
